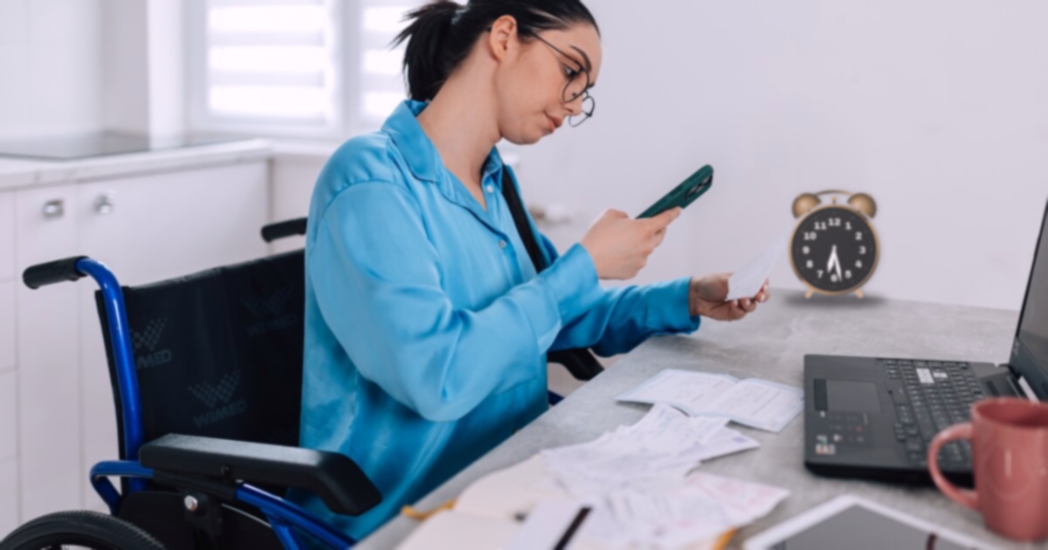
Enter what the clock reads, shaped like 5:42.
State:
6:28
